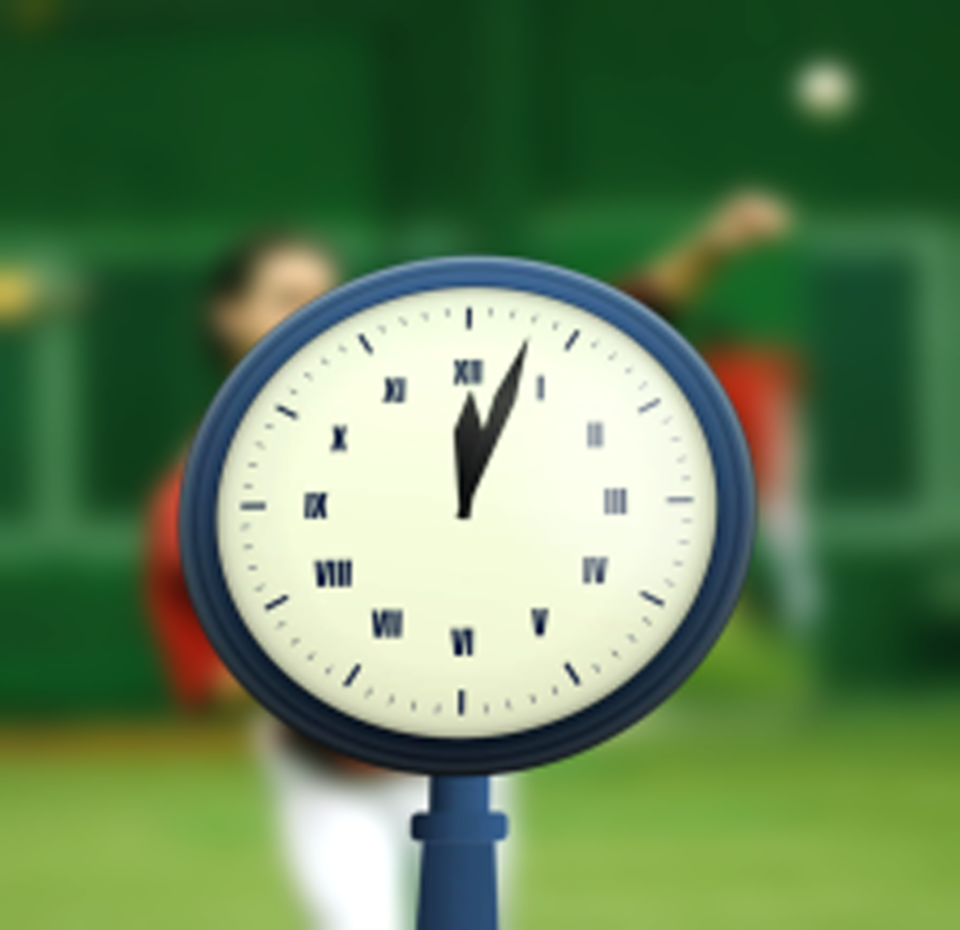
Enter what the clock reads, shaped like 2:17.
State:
12:03
